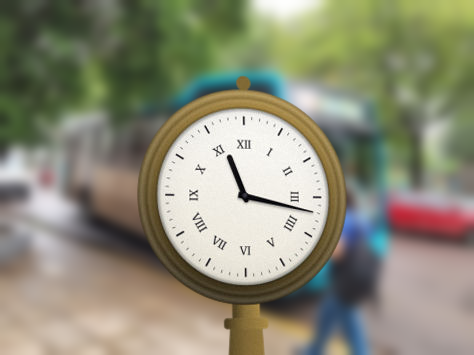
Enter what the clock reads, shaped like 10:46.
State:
11:17
